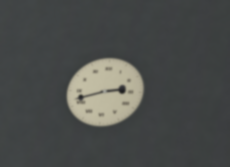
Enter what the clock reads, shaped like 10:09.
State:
2:42
